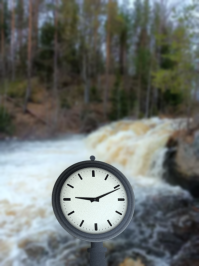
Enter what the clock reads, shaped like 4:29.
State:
9:11
